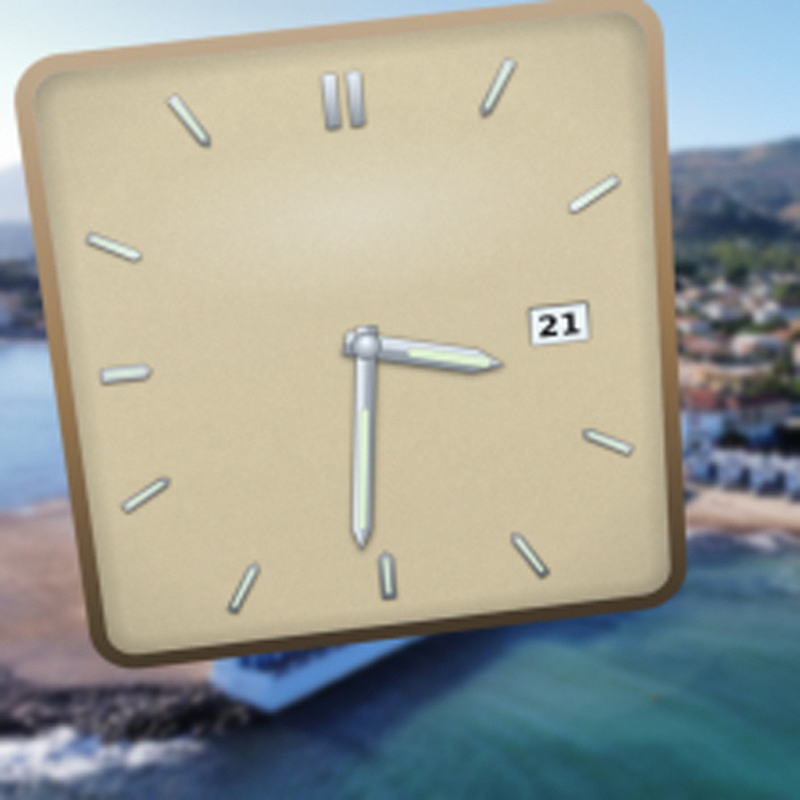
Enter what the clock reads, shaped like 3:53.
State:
3:31
